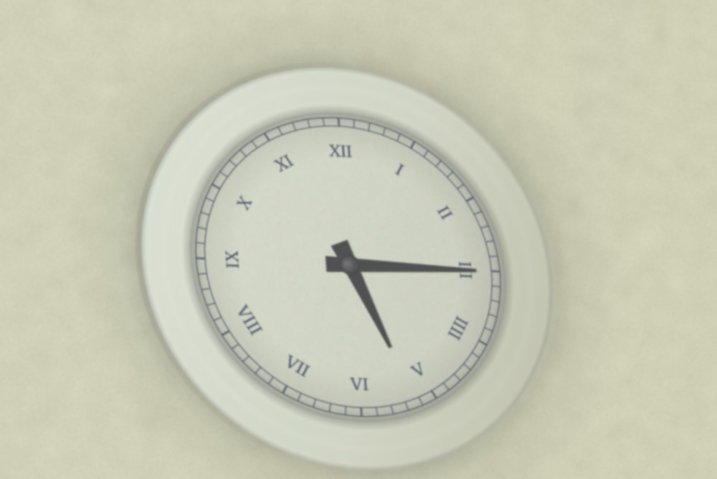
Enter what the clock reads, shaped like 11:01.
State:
5:15
